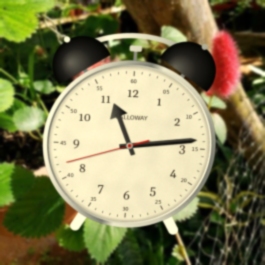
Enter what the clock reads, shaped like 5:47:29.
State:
11:13:42
